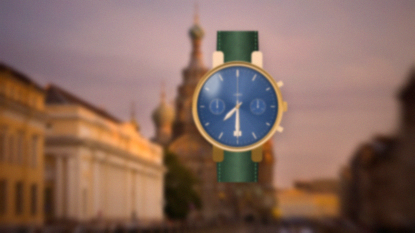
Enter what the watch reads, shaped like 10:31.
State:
7:30
